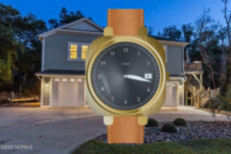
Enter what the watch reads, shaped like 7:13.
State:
3:17
